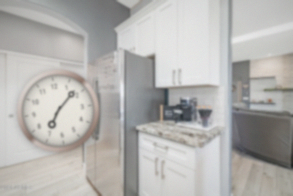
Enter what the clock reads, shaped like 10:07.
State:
7:08
